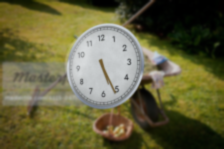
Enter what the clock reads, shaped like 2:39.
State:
5:26
